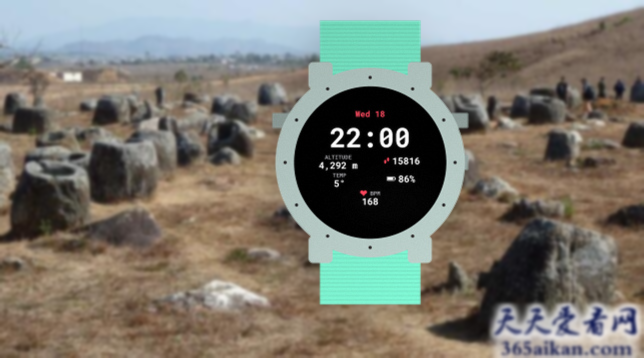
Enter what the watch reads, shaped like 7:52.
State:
22:00
